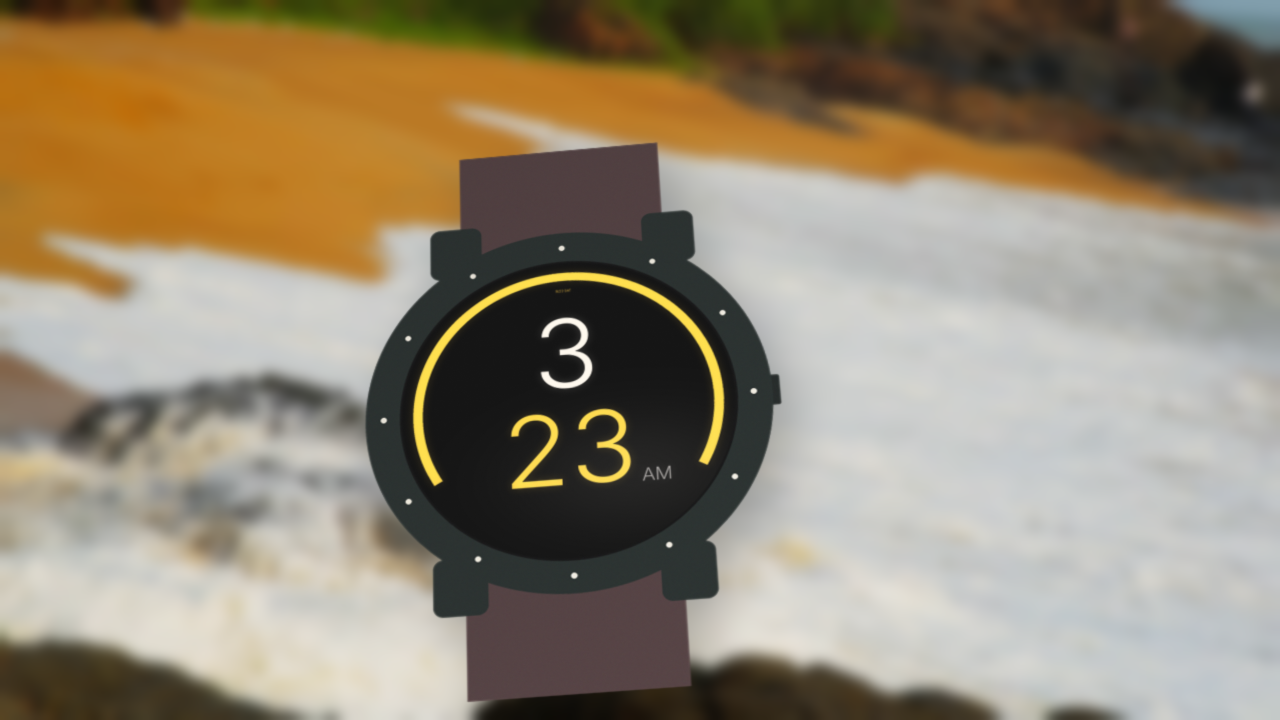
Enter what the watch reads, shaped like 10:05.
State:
3:23
